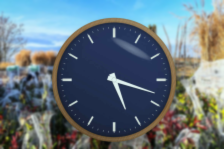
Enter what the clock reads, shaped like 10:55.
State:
5:18
